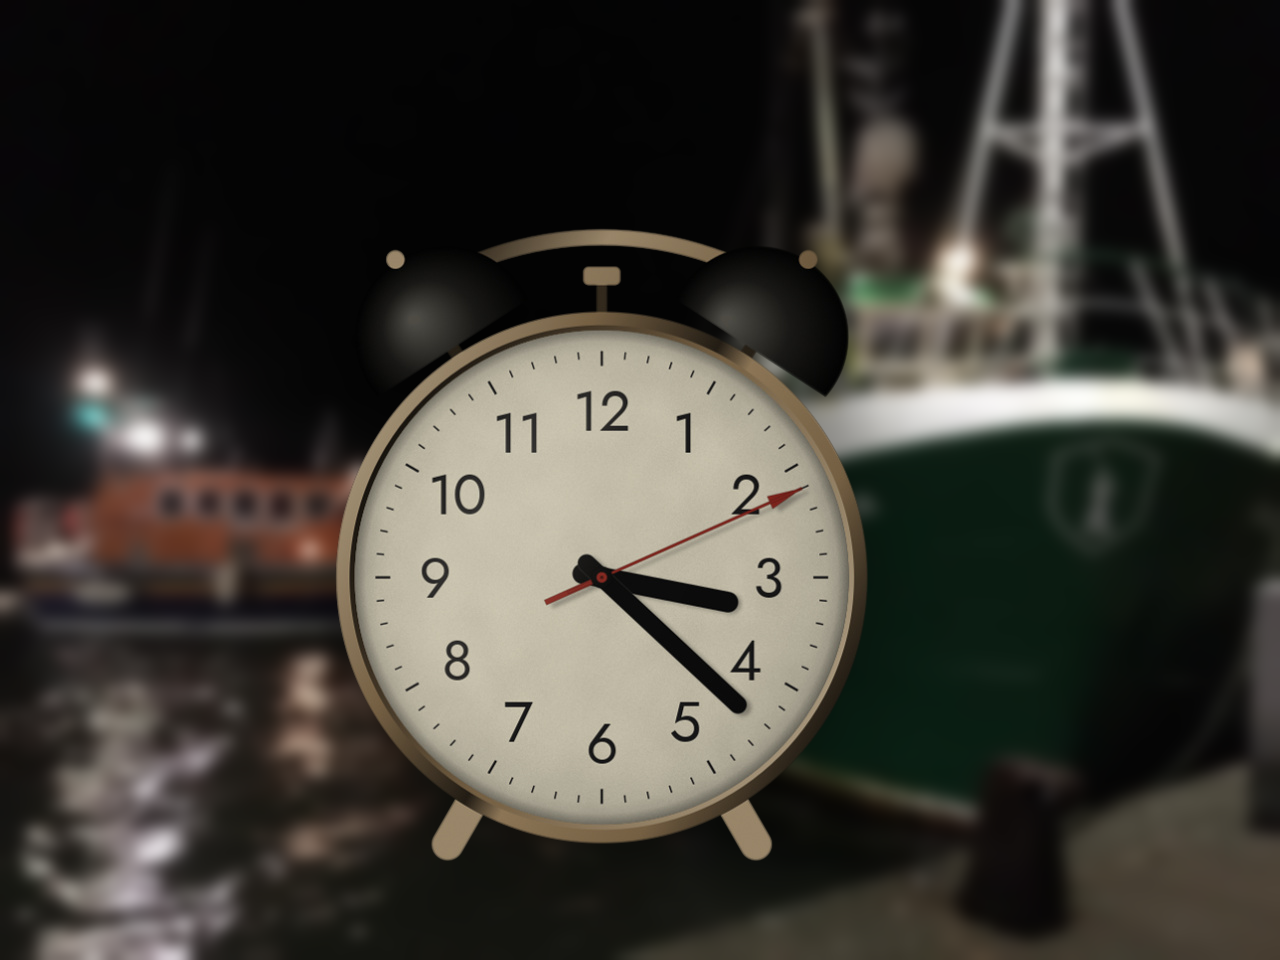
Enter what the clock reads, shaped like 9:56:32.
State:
3:22:11
